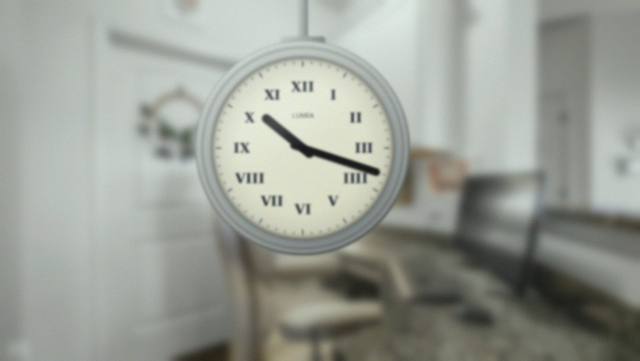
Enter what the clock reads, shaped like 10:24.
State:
10:18
